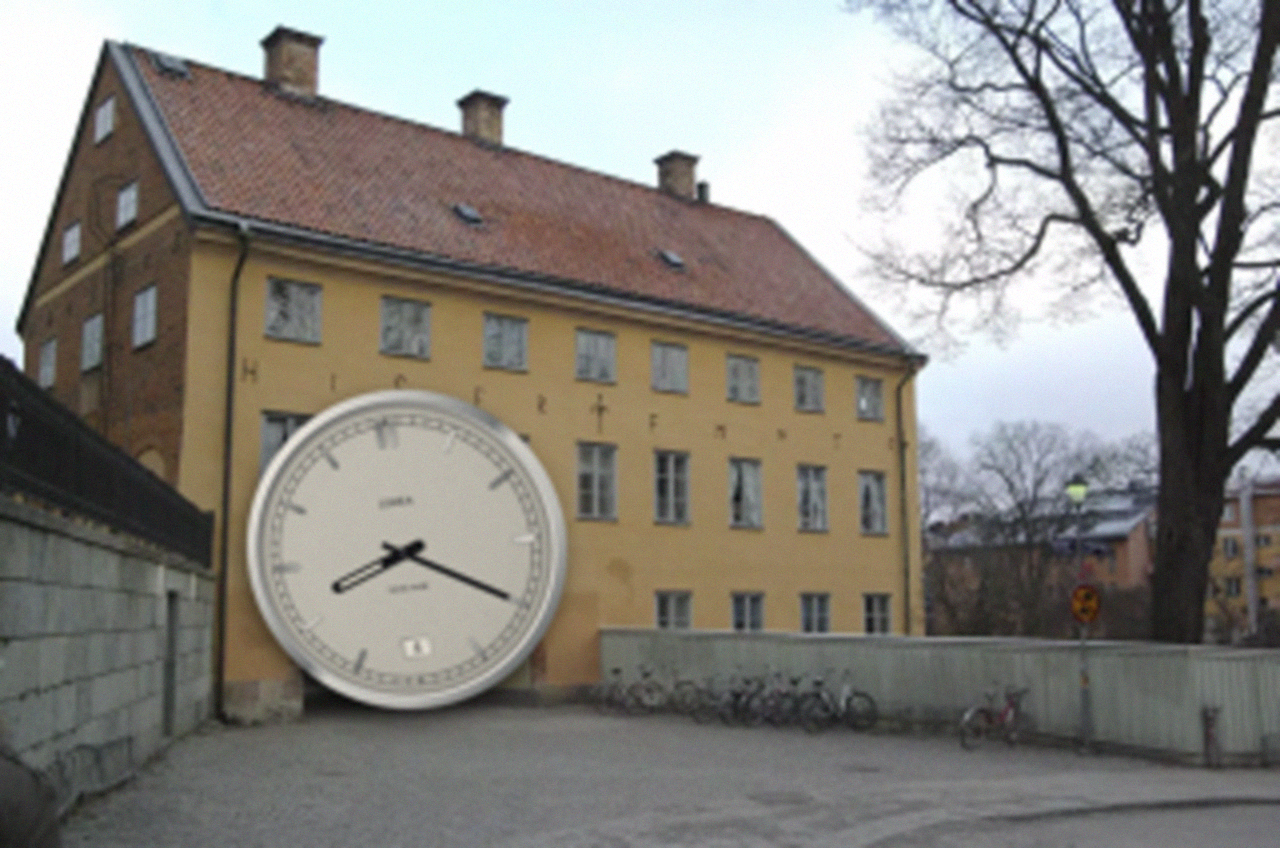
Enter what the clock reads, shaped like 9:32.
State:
8:20
